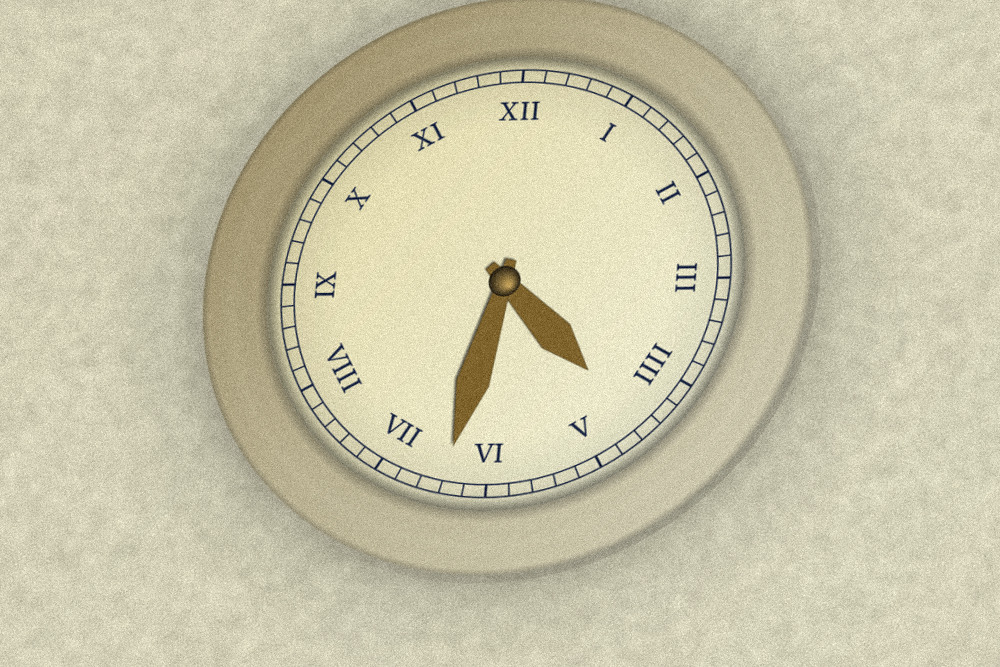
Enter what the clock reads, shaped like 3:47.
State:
4:32
